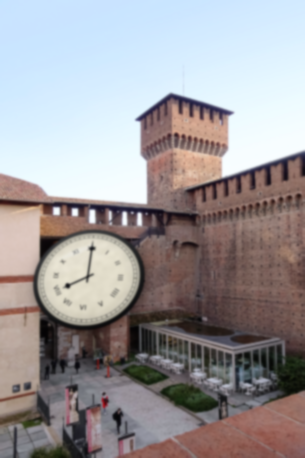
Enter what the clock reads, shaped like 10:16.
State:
8:00
